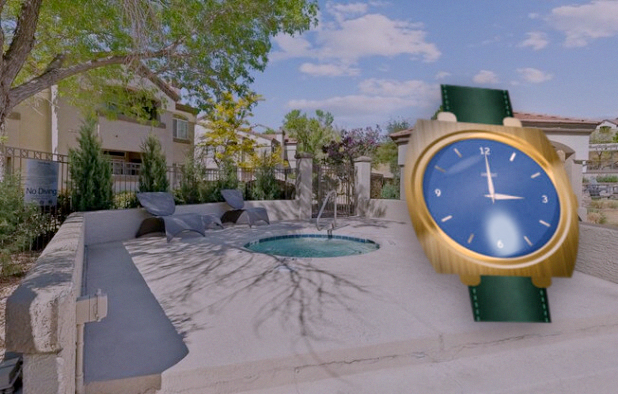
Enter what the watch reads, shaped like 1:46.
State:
3:00
